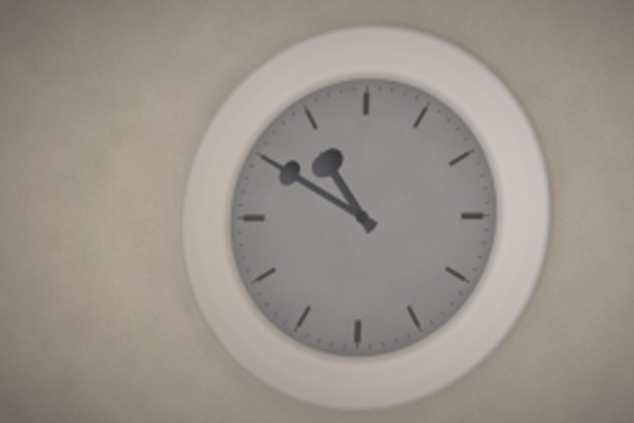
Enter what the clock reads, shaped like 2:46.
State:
10:50
